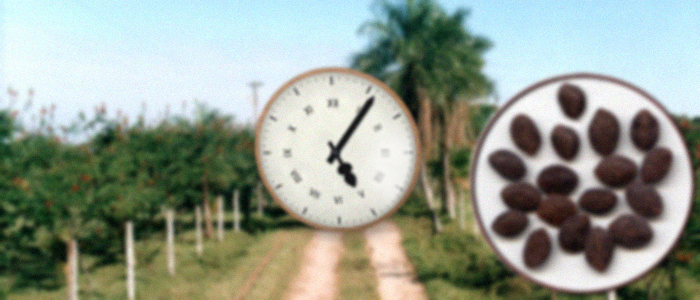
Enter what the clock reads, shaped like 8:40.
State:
5:06
